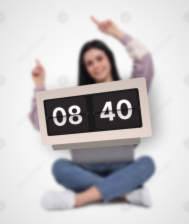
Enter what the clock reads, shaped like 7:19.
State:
8:40
